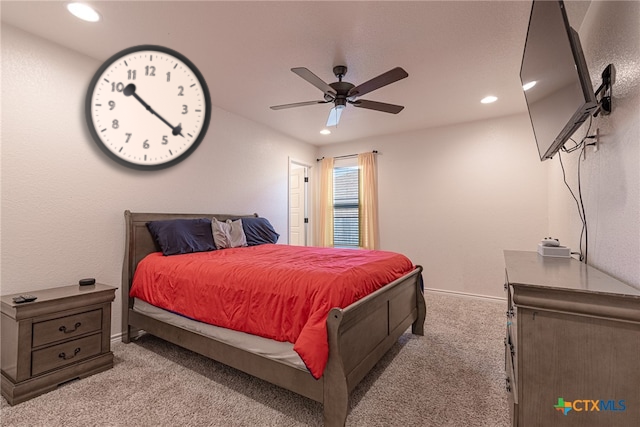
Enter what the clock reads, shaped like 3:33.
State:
10:21
